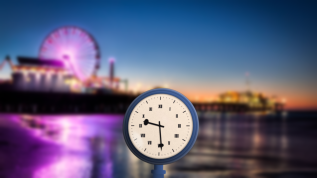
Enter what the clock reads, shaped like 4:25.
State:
9:29
